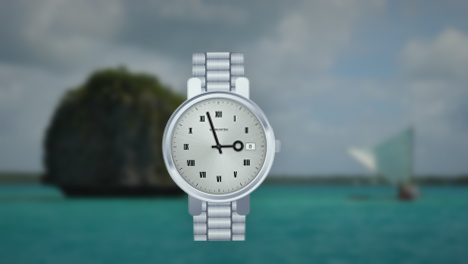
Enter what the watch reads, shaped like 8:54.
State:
2:57
